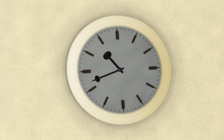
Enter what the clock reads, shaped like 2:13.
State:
10:42
